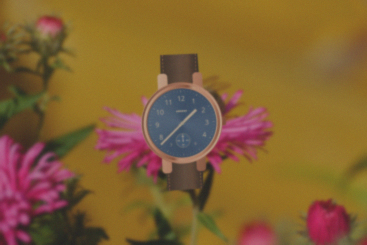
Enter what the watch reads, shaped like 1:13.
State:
1:38
